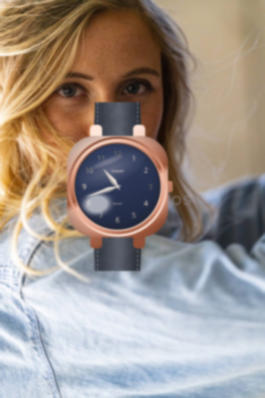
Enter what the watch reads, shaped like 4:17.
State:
10:42
